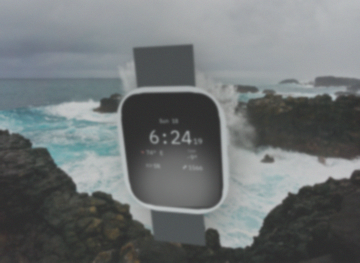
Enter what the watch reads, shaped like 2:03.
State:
6:24
